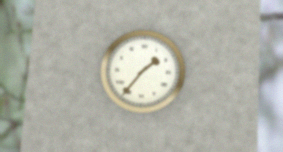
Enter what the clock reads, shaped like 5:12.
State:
1:36
